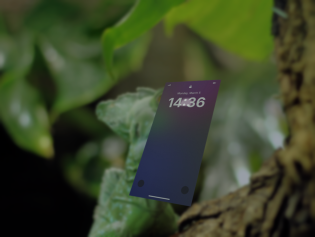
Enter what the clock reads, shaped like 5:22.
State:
14:36
